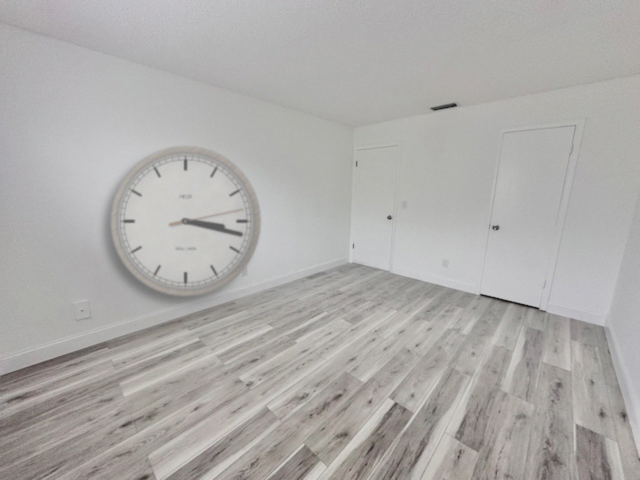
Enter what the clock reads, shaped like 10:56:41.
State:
3:17:13
